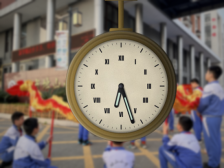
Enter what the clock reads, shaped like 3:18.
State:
6:27
